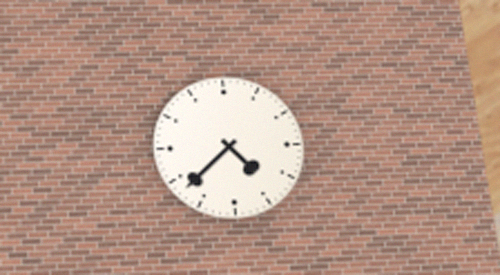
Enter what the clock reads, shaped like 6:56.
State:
4:38
